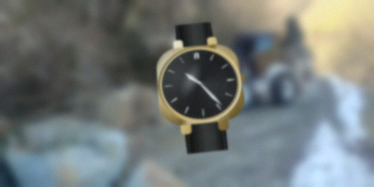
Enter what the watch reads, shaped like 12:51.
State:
10:24
